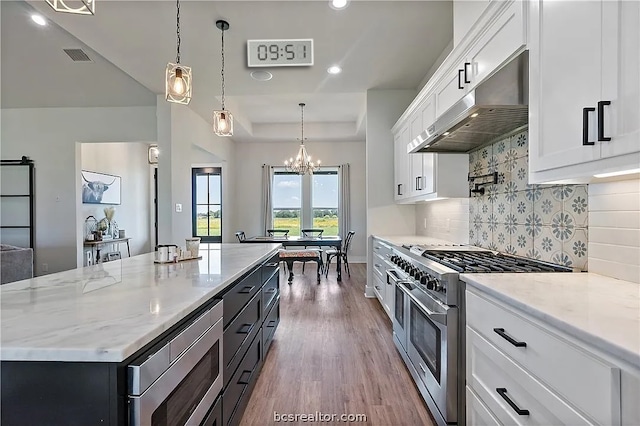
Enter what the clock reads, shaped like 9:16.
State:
9:51
